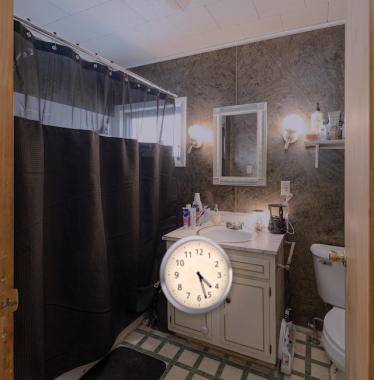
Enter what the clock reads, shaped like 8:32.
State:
4:27
